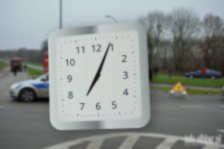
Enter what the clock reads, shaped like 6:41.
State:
7:04
